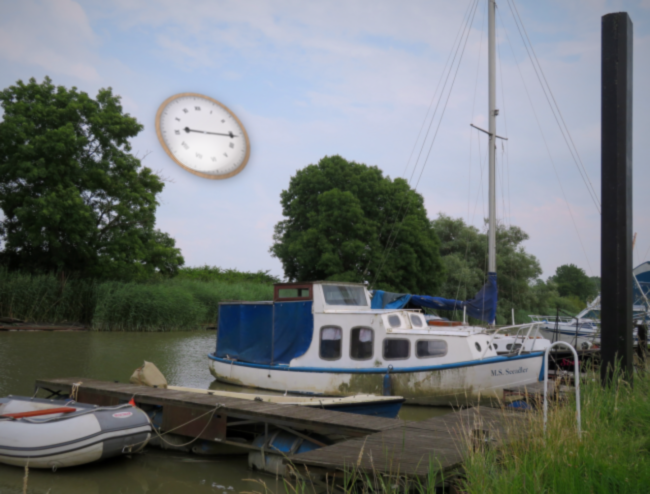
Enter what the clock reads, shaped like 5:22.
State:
9:16
